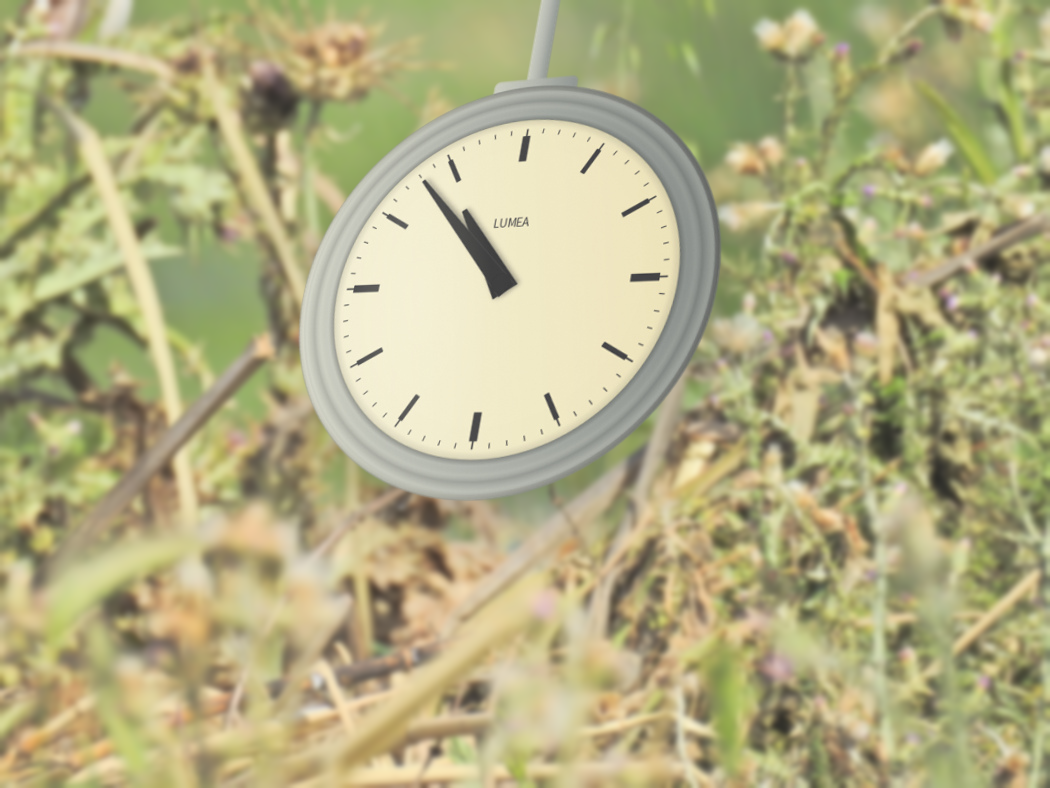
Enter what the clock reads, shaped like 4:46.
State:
10:53
